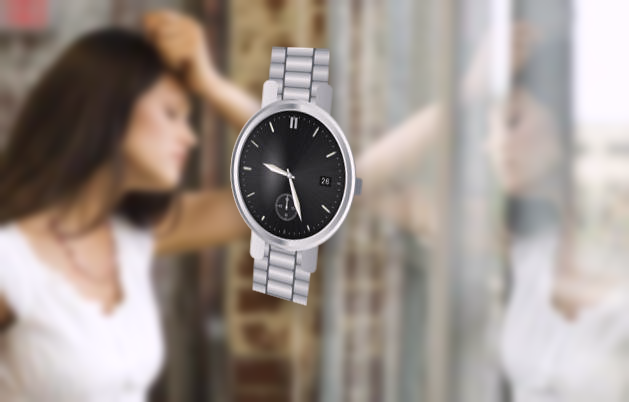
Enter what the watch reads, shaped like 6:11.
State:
9:26
